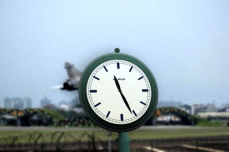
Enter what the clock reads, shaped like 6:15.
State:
11:26
